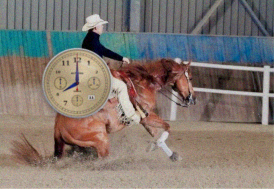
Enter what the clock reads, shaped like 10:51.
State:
8:00
